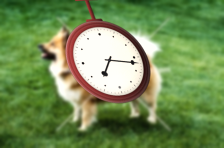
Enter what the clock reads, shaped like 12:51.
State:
7:17
